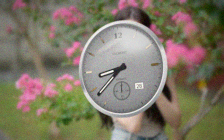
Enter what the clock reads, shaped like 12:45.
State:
8:38
